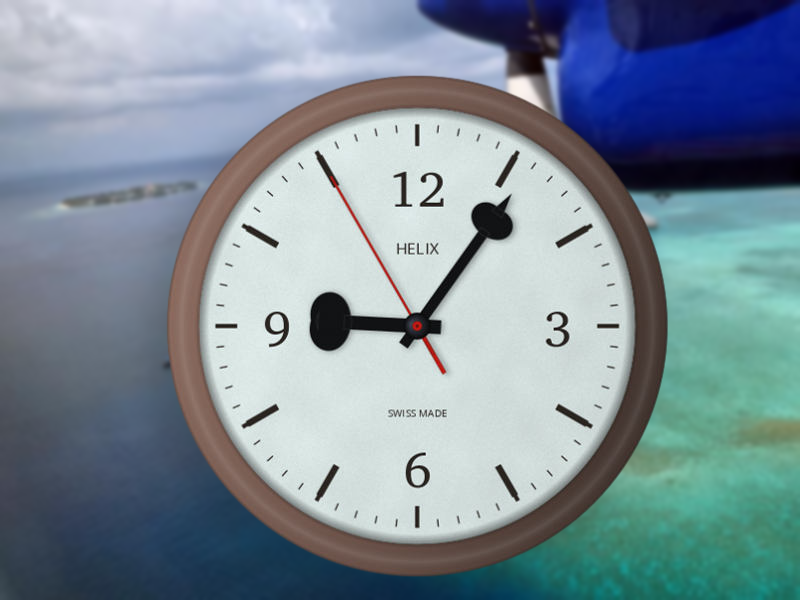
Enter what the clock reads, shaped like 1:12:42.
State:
9:05:55
